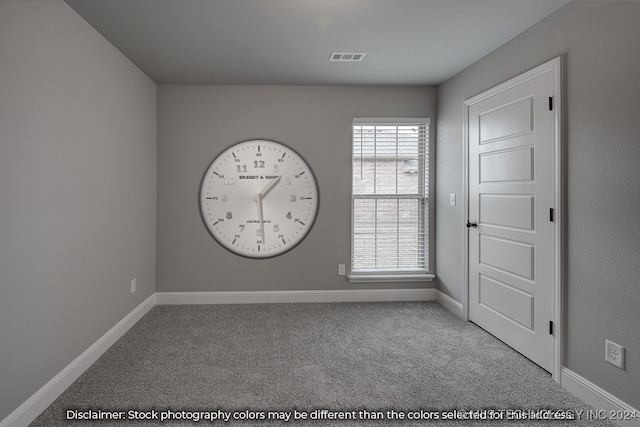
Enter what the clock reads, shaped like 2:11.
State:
1:29
